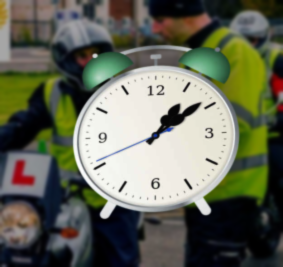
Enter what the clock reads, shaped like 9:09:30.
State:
1:08:41
